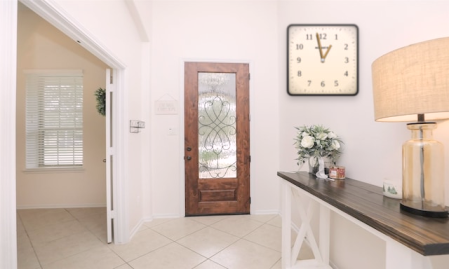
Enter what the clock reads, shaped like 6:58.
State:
12:58
